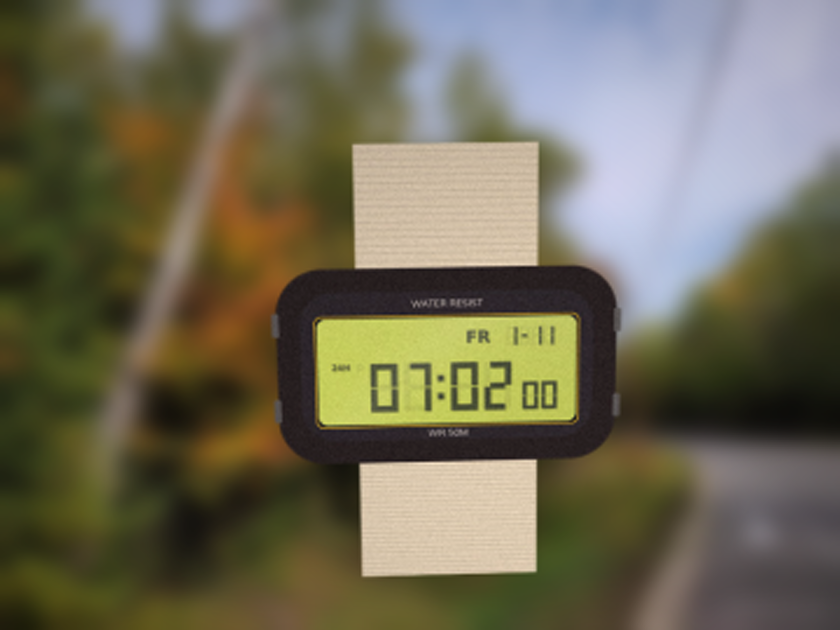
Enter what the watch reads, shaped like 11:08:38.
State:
7:02:00
